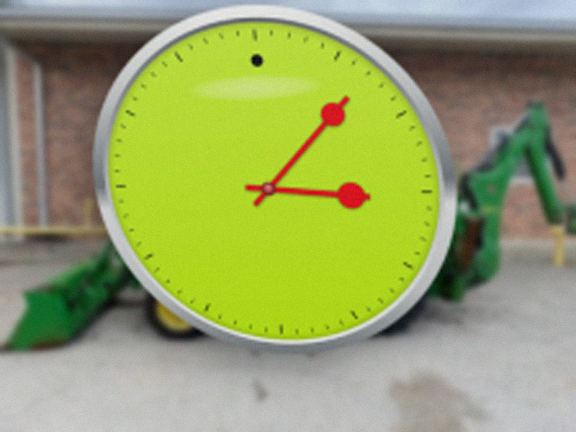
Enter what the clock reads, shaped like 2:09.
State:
3:07
